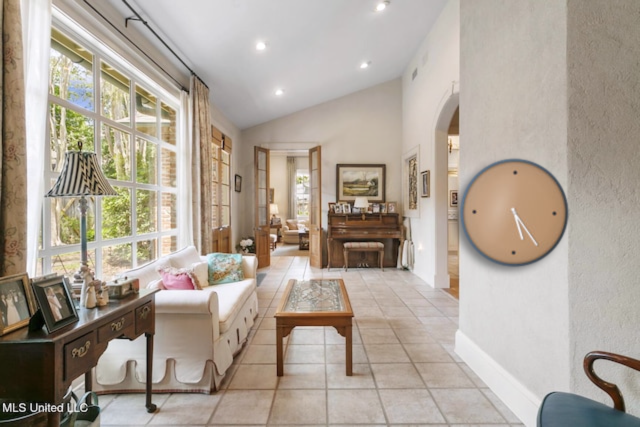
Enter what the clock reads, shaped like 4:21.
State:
5:24
